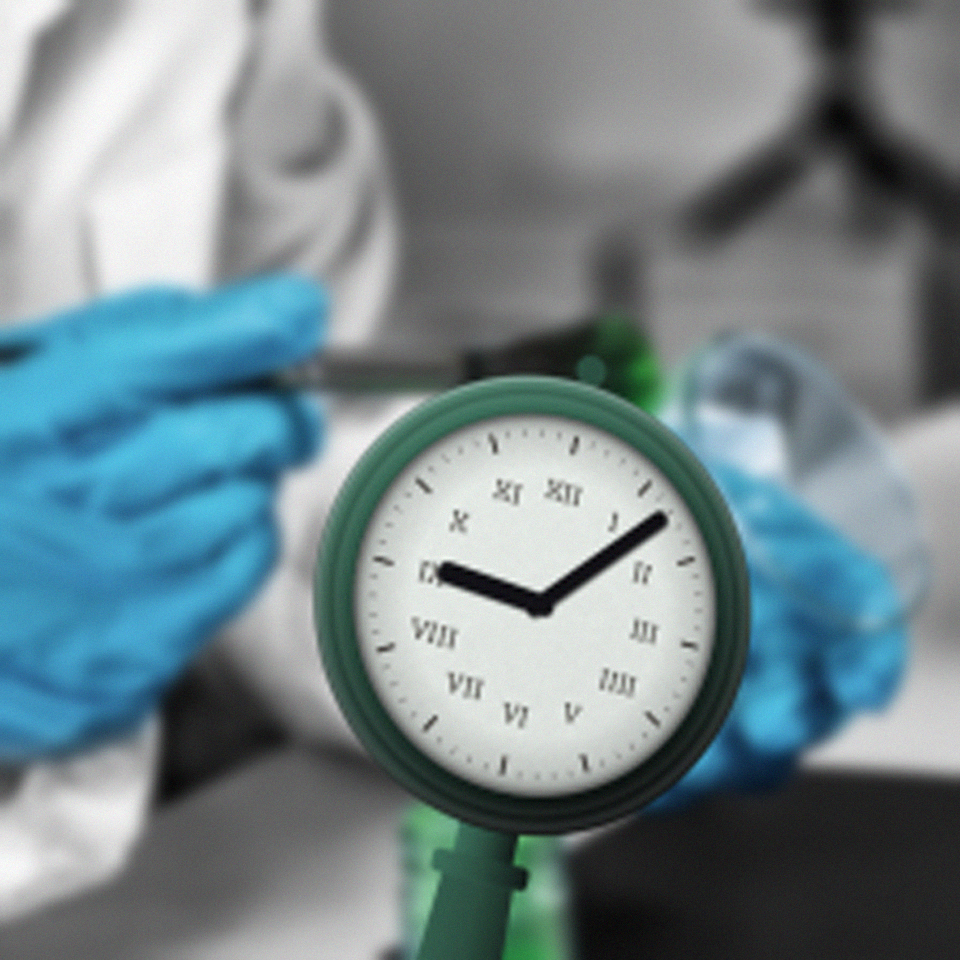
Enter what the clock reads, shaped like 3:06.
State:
9:07
